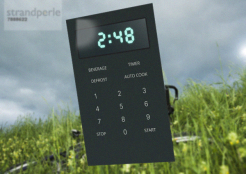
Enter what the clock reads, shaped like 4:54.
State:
2:48
